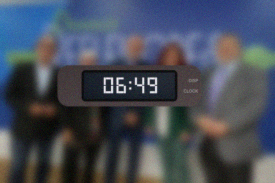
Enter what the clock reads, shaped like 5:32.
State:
6:49
